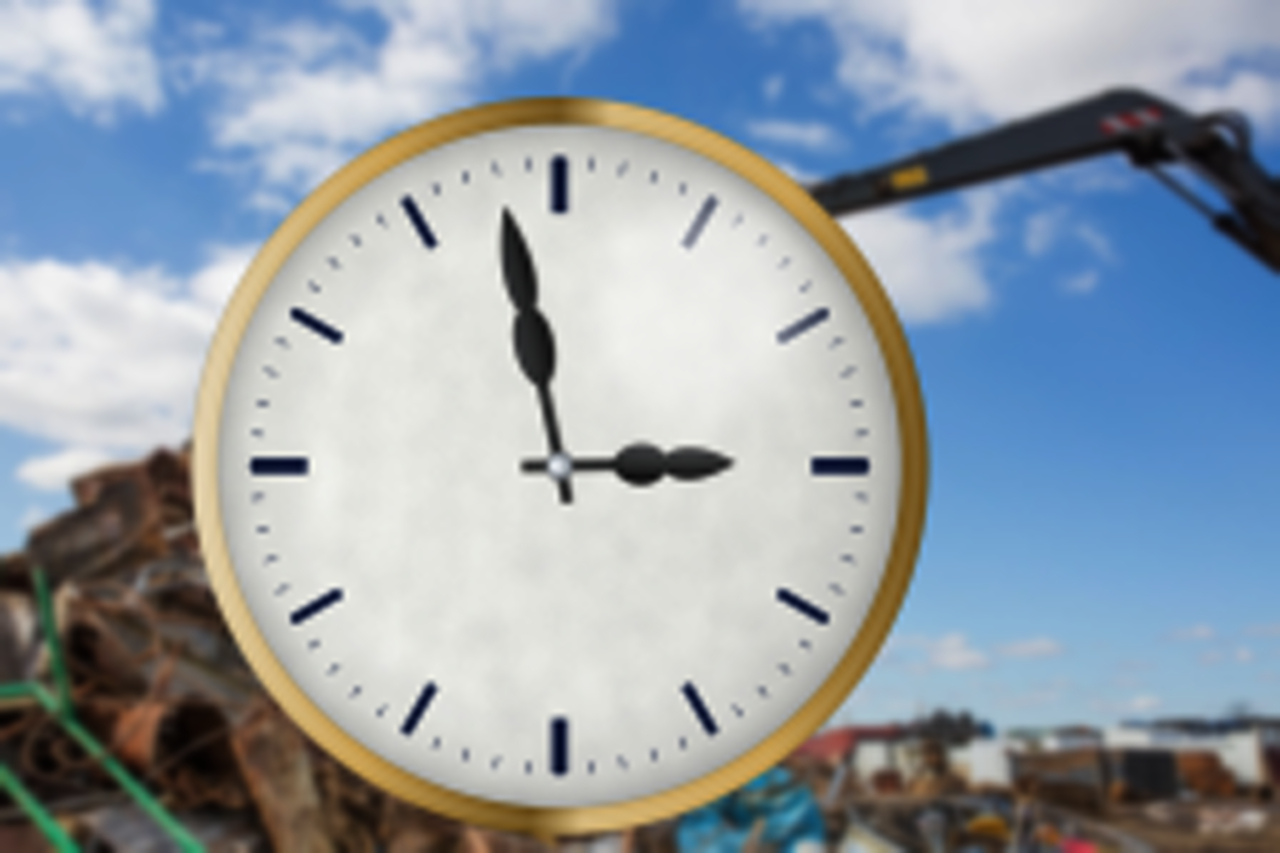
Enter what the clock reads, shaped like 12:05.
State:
2:58
